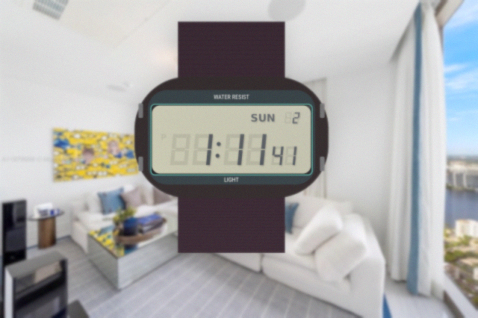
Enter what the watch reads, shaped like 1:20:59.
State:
1:11:41
